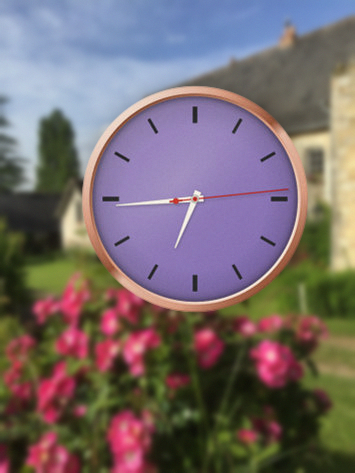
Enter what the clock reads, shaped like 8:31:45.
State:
6:44:14
